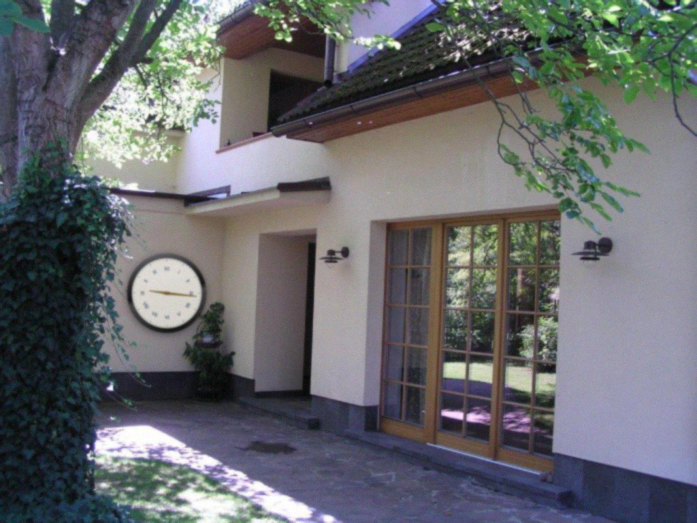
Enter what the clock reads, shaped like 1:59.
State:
9:16
